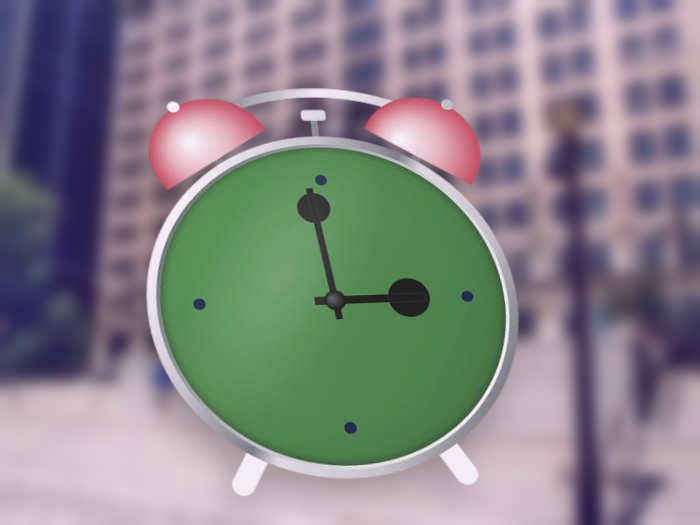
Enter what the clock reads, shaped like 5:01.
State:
2:59
